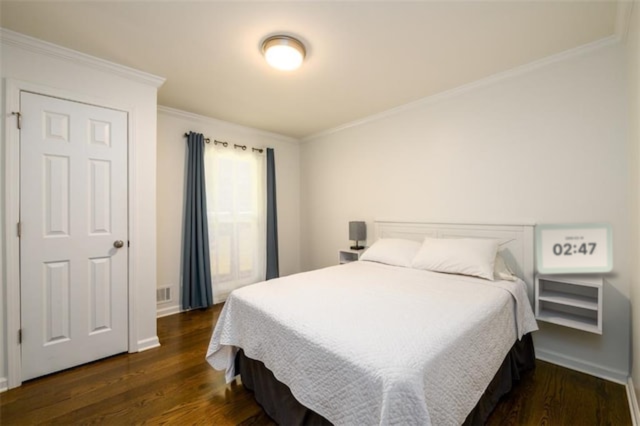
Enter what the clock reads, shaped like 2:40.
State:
2:47
